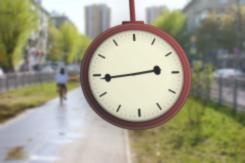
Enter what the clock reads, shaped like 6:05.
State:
2:44
